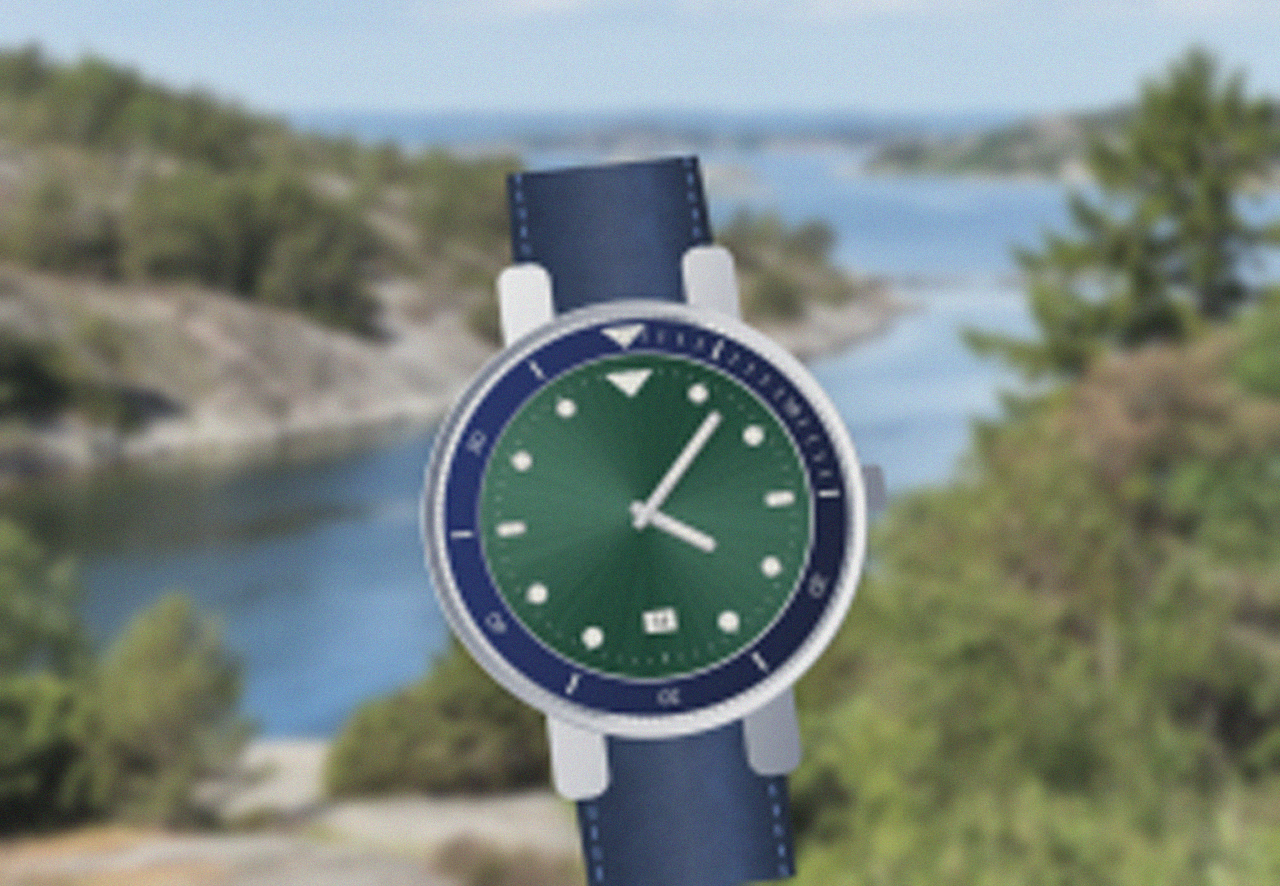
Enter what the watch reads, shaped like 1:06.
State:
4:07
